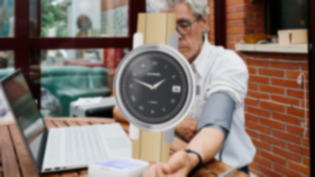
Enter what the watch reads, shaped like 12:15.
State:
1:48
